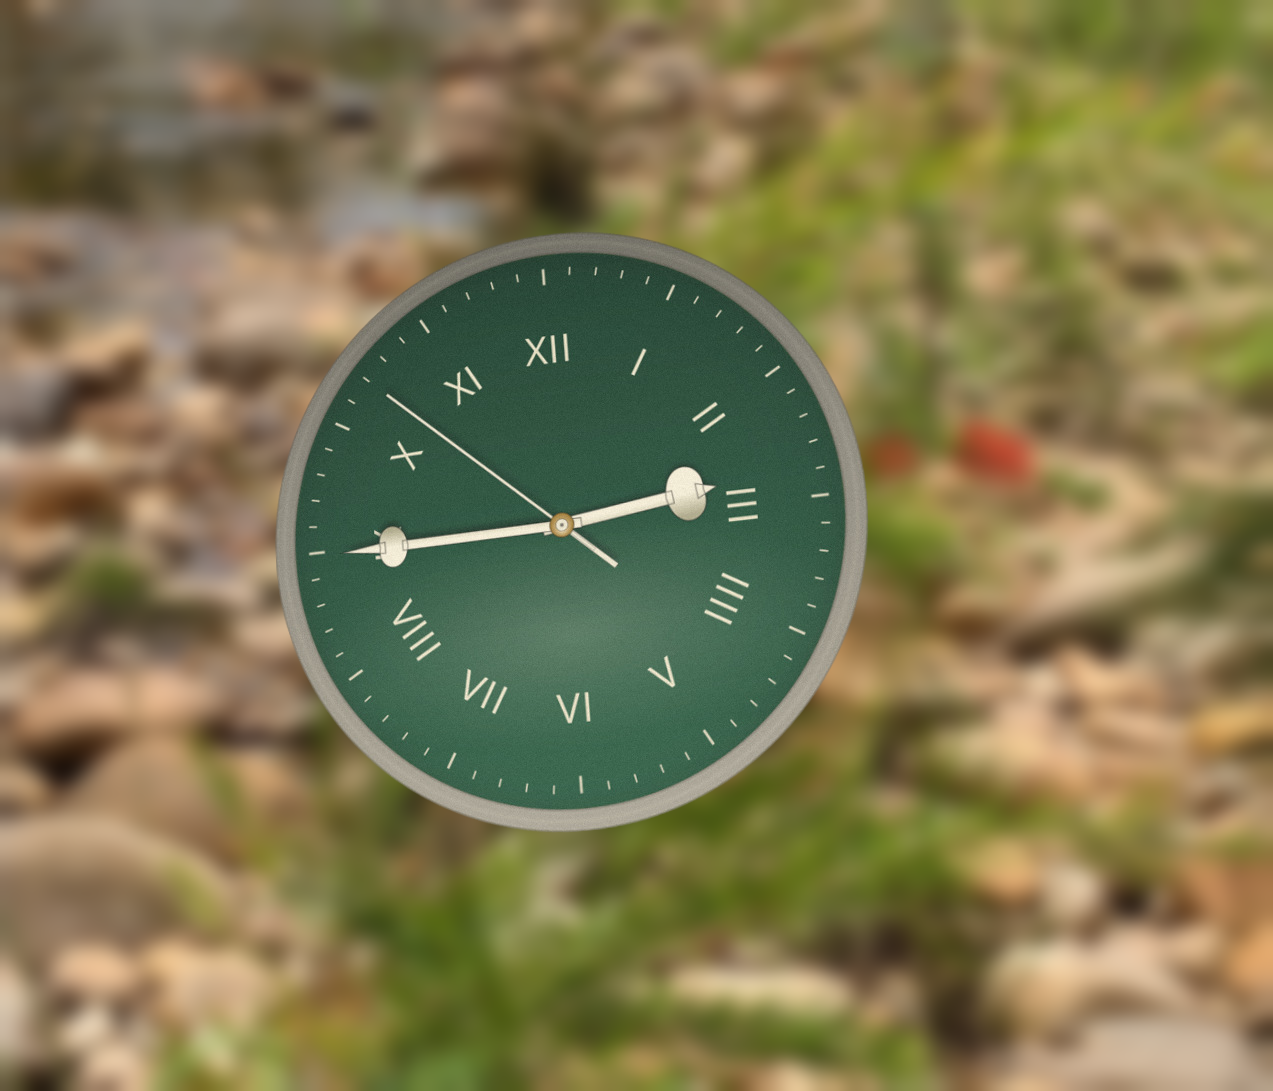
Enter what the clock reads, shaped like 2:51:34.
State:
2:44:52
